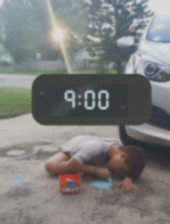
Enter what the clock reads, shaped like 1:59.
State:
9:00
